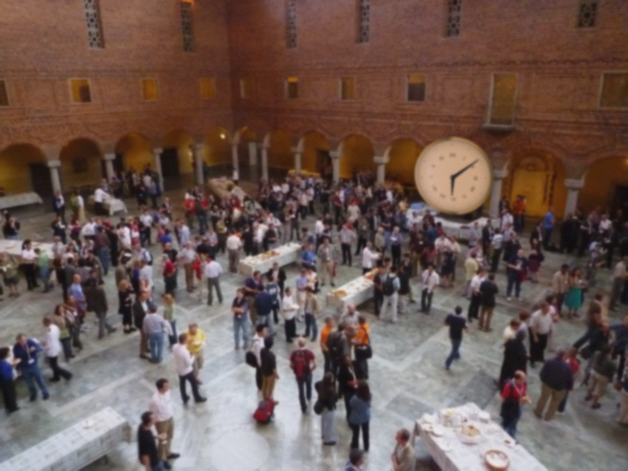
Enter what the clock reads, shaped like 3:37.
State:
6:09
